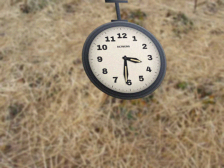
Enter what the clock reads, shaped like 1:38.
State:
3:31
